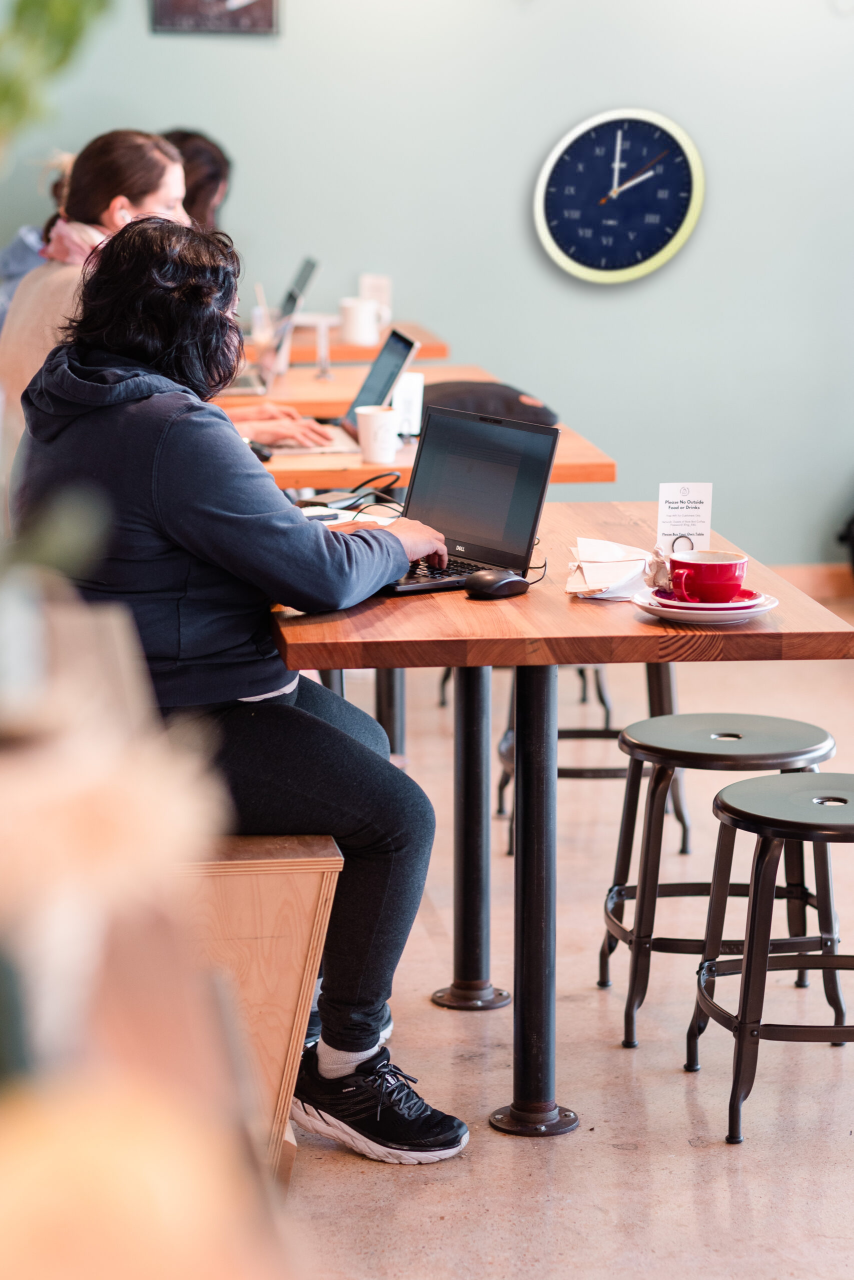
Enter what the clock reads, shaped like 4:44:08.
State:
1:59:08
